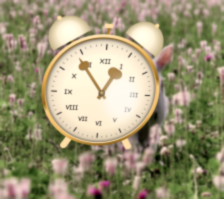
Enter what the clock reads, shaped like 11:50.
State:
12:54
